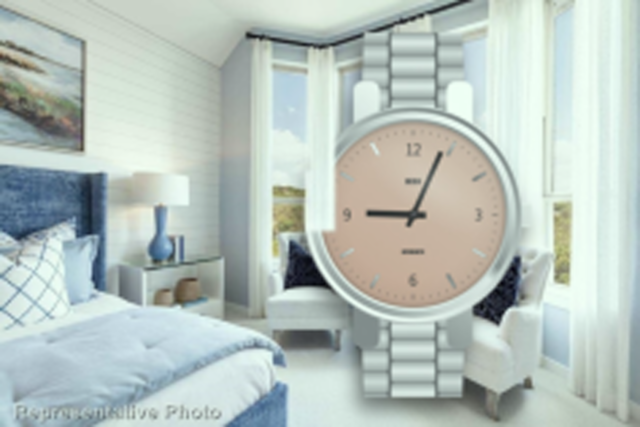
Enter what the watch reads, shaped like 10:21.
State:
9:04
